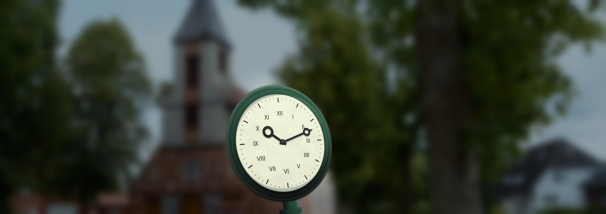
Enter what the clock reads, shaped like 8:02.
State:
10:12
